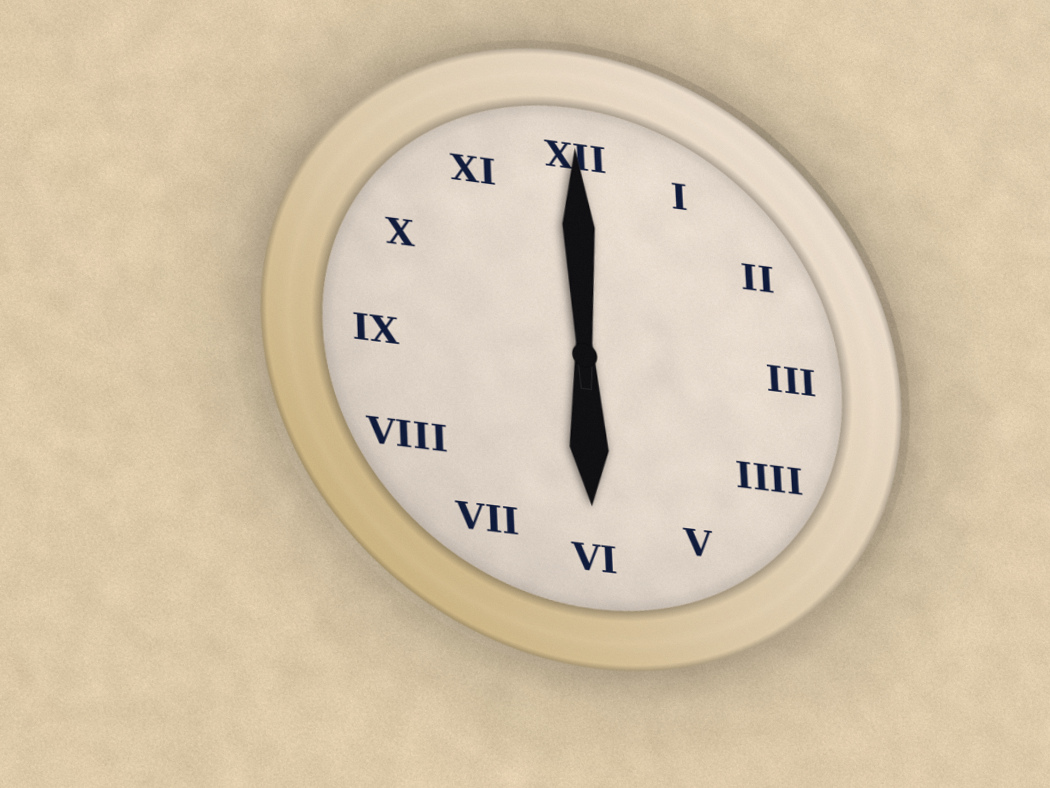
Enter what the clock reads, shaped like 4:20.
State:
6:00
